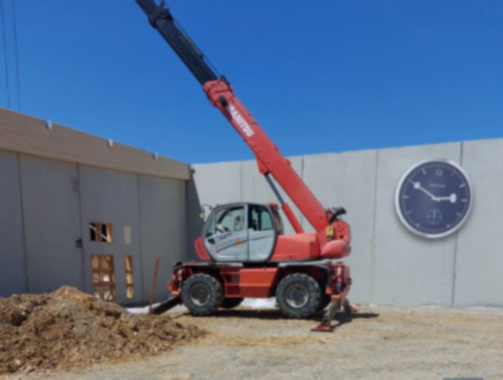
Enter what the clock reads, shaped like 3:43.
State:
2:50
